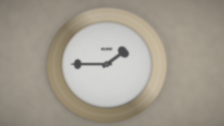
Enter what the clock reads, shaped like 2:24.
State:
1:45
